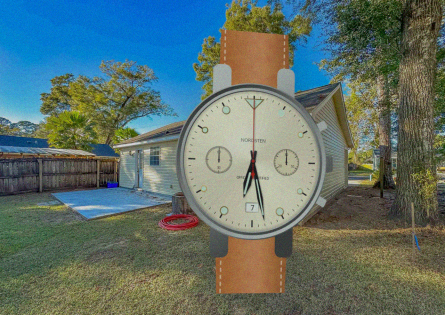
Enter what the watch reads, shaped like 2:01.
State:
6:28
